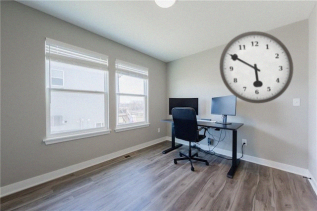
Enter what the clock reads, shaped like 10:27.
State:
5:50
